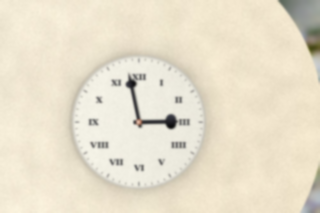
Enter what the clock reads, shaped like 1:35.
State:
2:58
